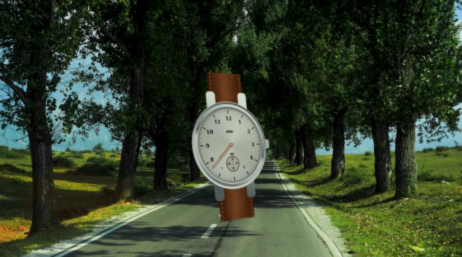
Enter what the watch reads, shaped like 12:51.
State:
7:38
